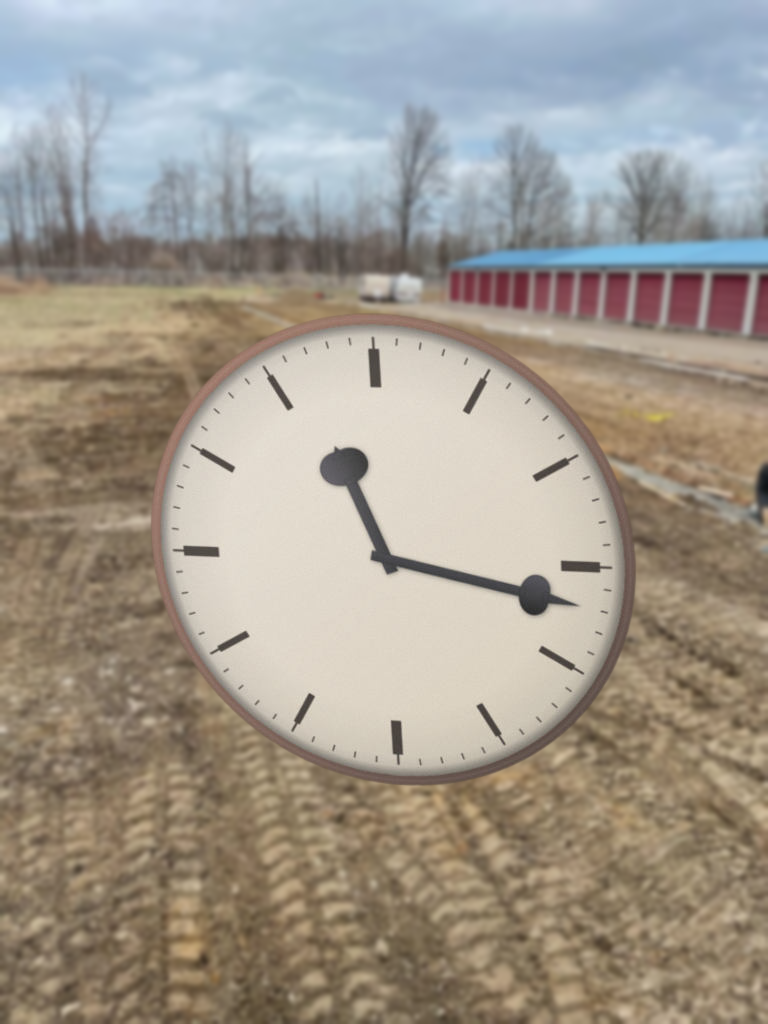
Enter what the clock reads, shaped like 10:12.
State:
11:17
